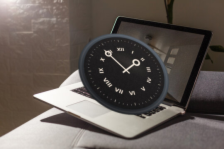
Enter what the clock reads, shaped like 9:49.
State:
1:54
